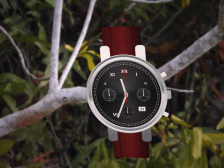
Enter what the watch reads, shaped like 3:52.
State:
11:34
